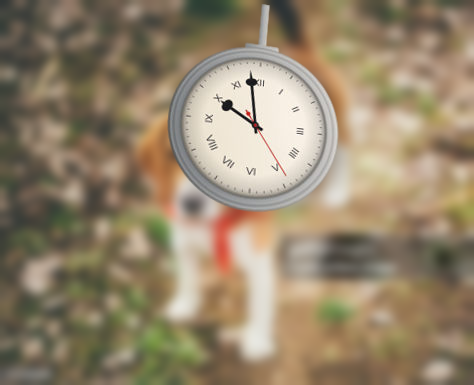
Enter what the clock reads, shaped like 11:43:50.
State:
9:58:24
